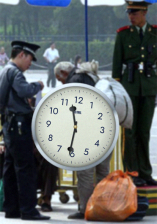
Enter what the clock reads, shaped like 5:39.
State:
11:31
